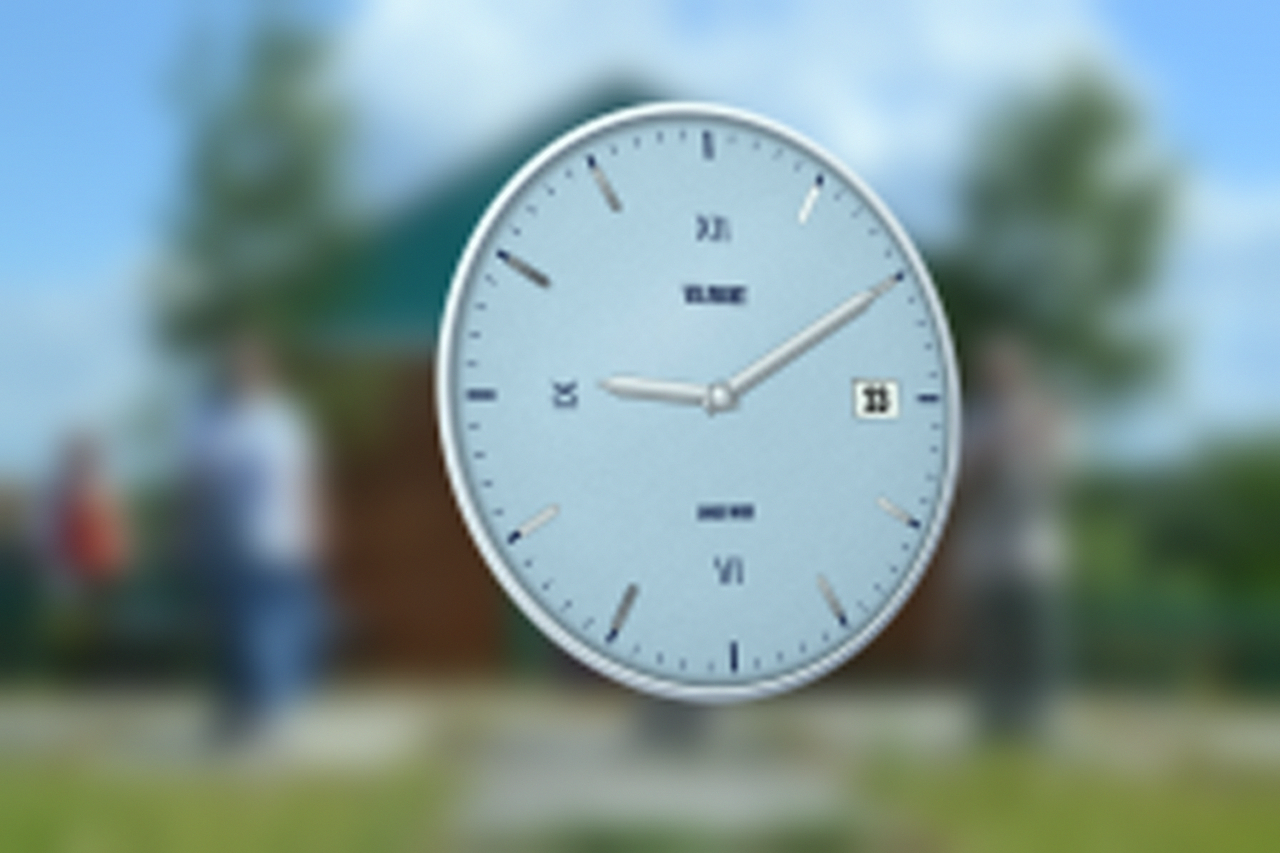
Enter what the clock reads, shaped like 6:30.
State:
9:10
